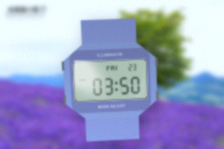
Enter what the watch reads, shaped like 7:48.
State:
3:50
